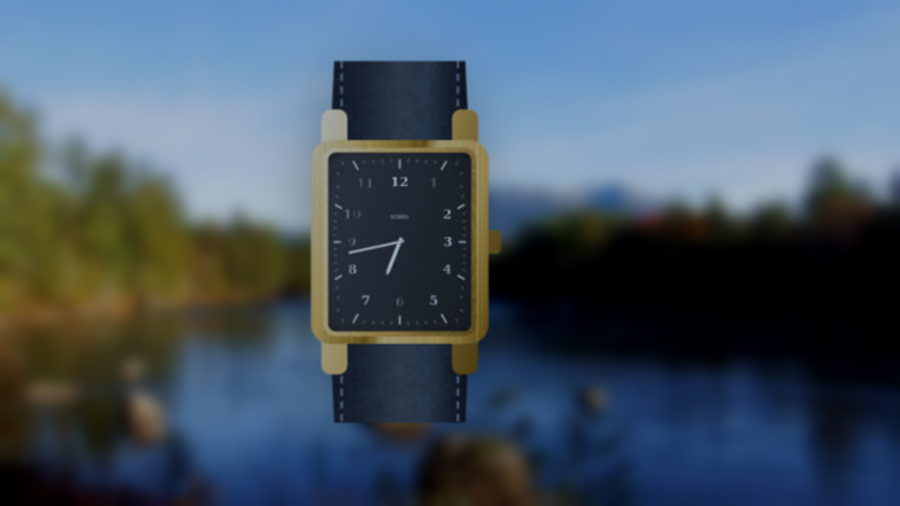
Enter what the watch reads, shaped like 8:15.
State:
6:43
